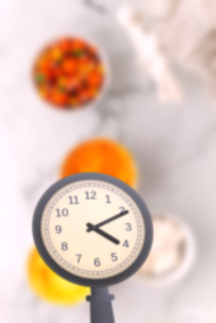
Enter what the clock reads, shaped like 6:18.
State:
4:11
